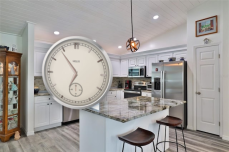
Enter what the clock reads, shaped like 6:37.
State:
6:54
